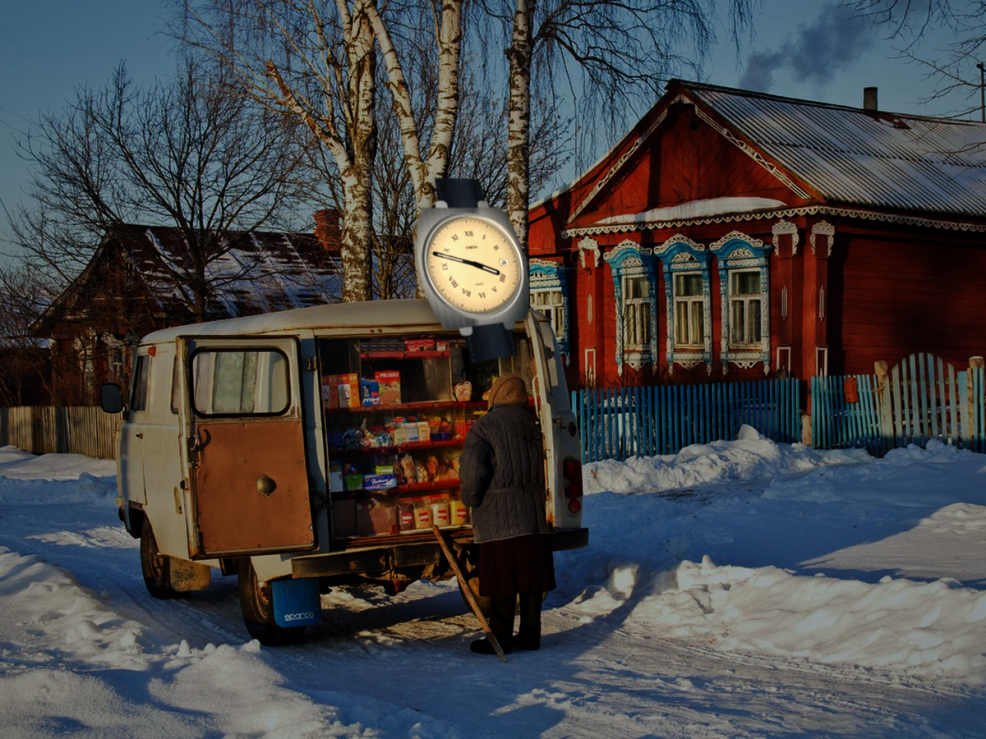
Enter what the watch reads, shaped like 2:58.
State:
3:48
